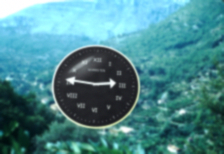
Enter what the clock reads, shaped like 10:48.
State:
2:46
